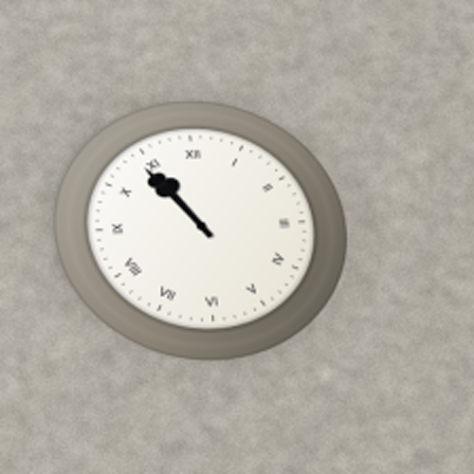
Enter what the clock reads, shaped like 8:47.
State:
10:54
